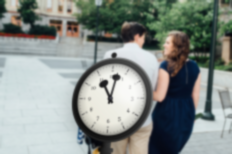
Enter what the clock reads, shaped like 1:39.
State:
11:02
